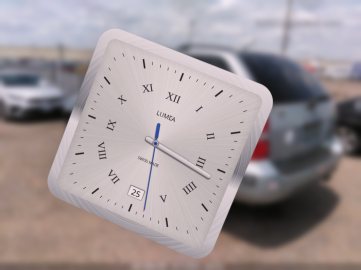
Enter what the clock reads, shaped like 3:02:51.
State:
3:16:28
